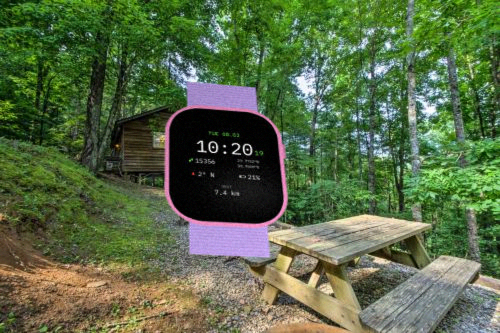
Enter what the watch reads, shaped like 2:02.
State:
10:20
